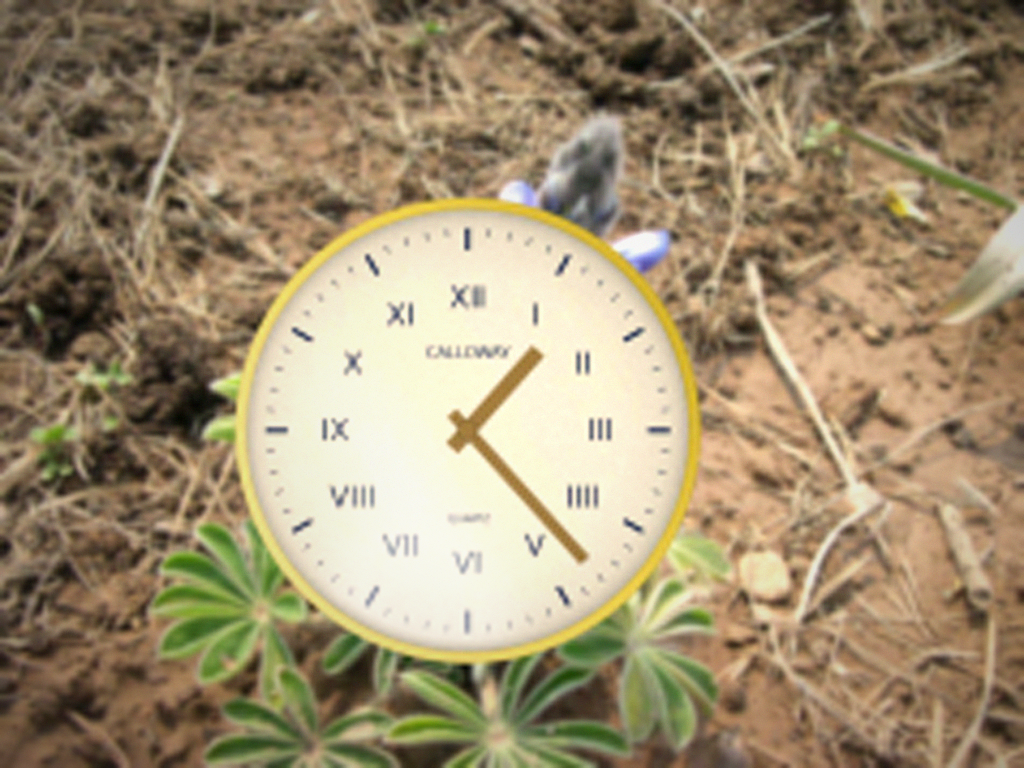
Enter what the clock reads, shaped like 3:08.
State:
1:23
